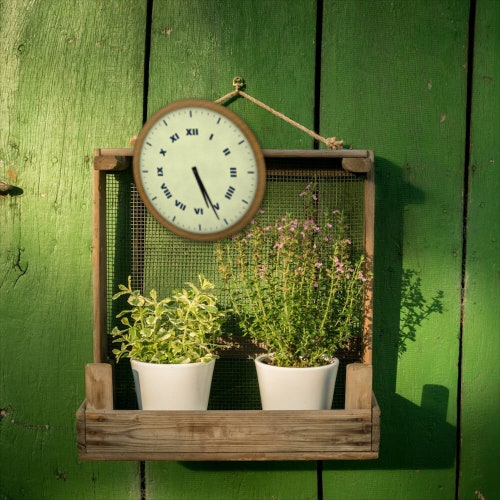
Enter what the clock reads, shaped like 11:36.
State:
5:26
